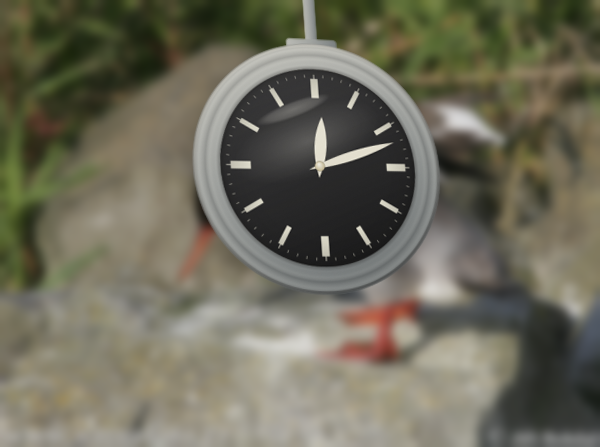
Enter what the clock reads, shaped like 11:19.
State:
12:12
